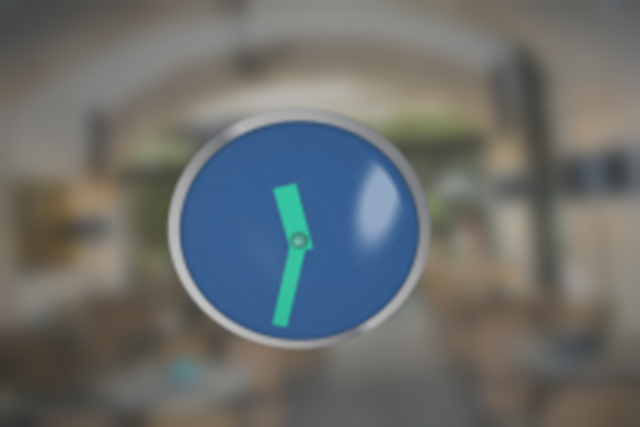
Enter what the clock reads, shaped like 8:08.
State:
11:32
